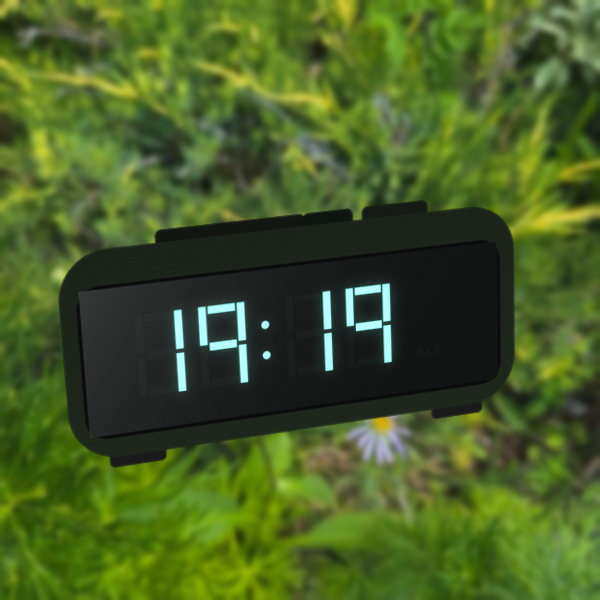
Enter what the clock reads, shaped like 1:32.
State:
19:19
